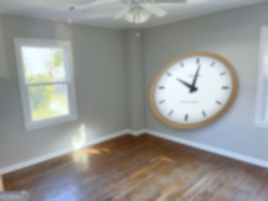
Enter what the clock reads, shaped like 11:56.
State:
10:01
